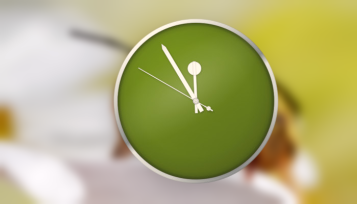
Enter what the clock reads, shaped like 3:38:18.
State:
11:54:50
